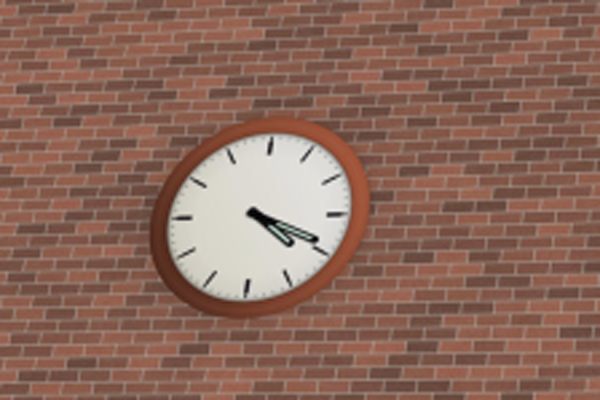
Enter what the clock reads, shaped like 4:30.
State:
4:19
